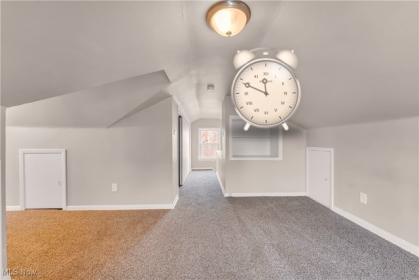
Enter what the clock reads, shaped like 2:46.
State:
11:49
